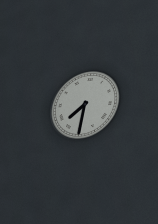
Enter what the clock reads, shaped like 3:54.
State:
7:30
